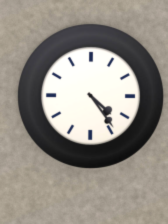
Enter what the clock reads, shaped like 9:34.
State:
4:24
